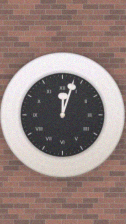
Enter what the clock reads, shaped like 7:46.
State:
12:03
